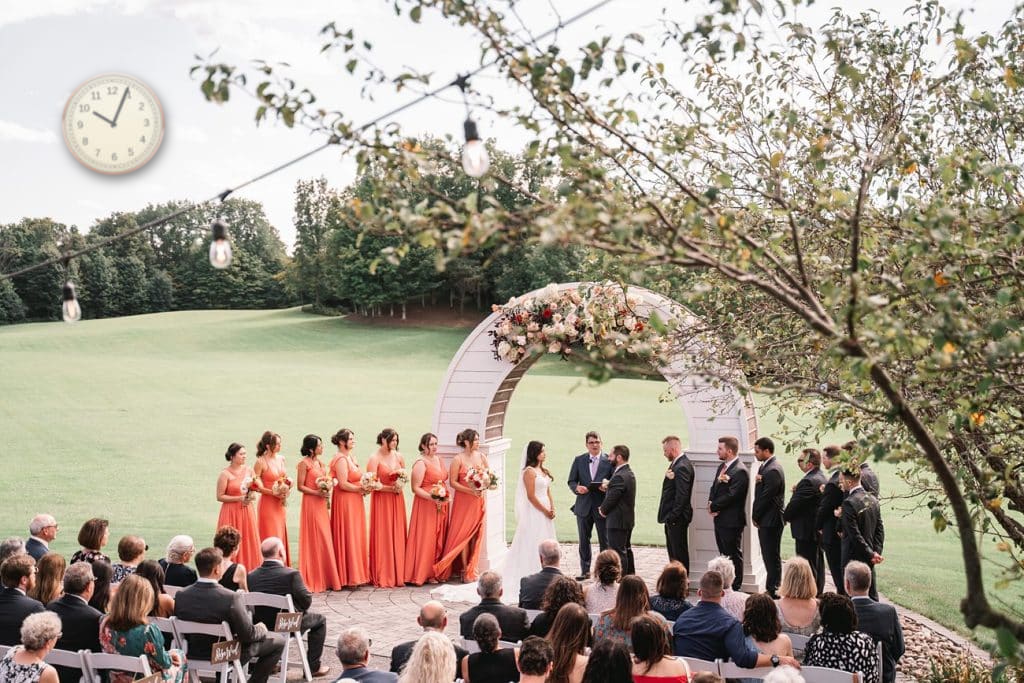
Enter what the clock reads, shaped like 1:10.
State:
10:04
